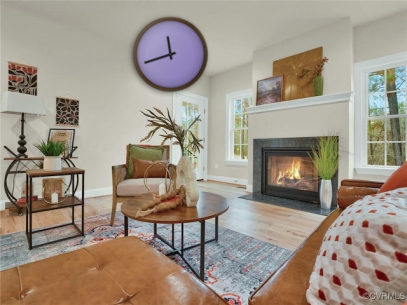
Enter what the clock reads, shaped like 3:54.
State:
11:42
